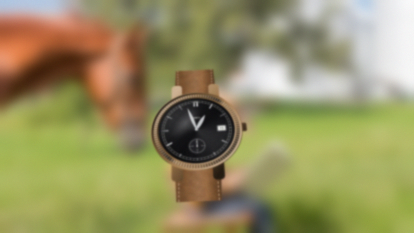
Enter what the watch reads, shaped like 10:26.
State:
12:57
